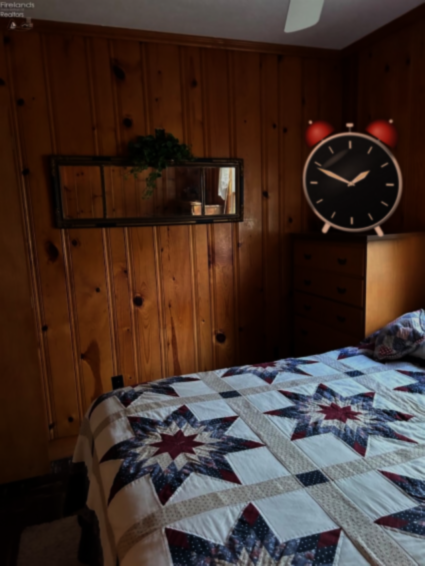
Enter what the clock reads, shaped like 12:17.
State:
1:49
